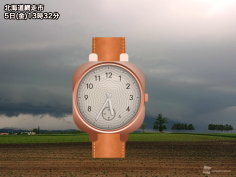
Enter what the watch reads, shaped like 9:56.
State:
5:35
